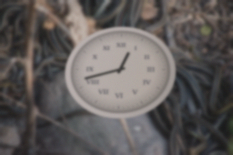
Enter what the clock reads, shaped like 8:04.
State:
12:42
